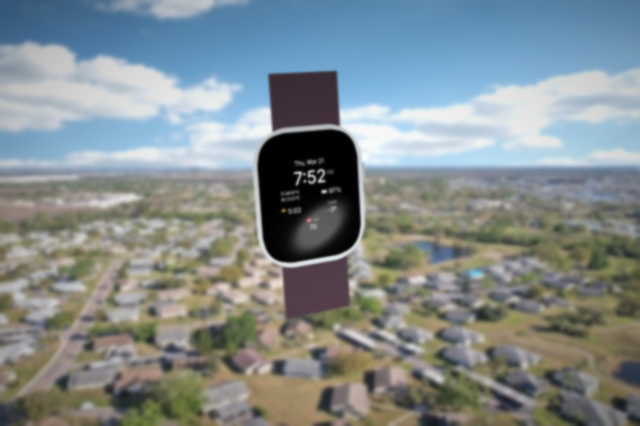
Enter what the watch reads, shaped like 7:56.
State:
7:52
